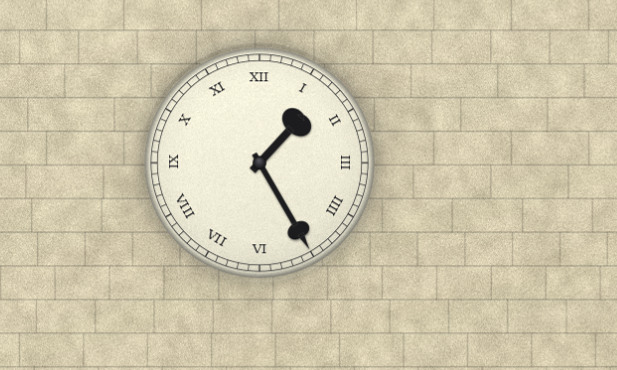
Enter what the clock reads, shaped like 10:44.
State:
1:25
